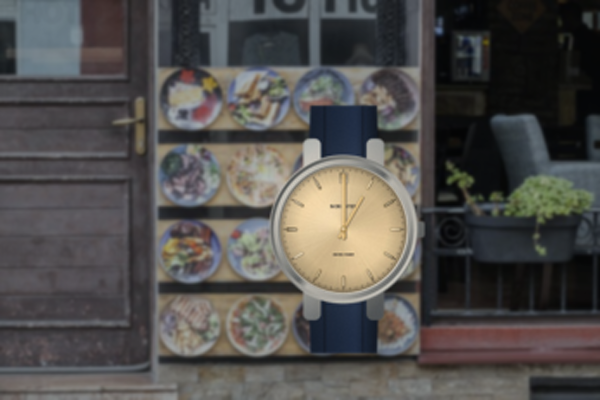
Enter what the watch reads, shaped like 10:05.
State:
1:00
